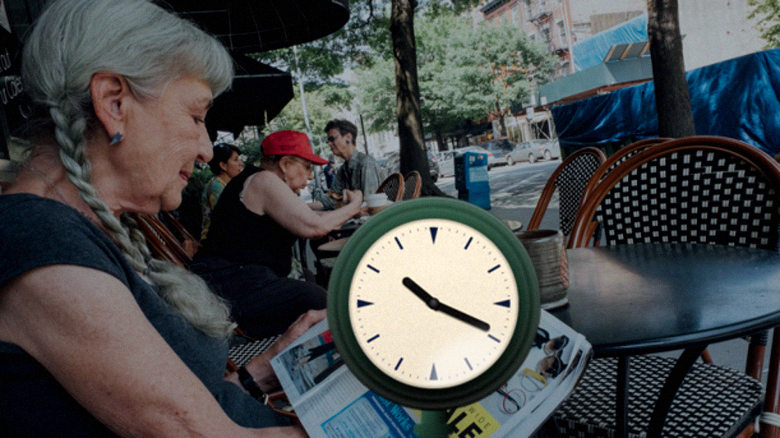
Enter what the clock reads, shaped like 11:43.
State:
10:19
